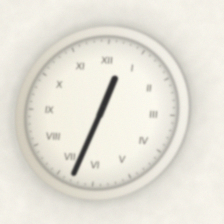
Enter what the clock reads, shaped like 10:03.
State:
12:33
